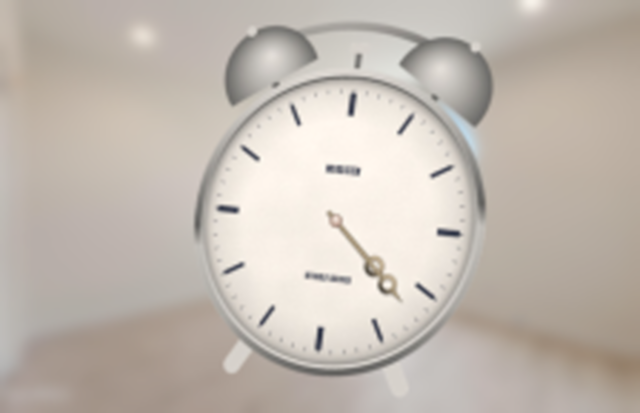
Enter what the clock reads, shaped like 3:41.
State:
4:22
